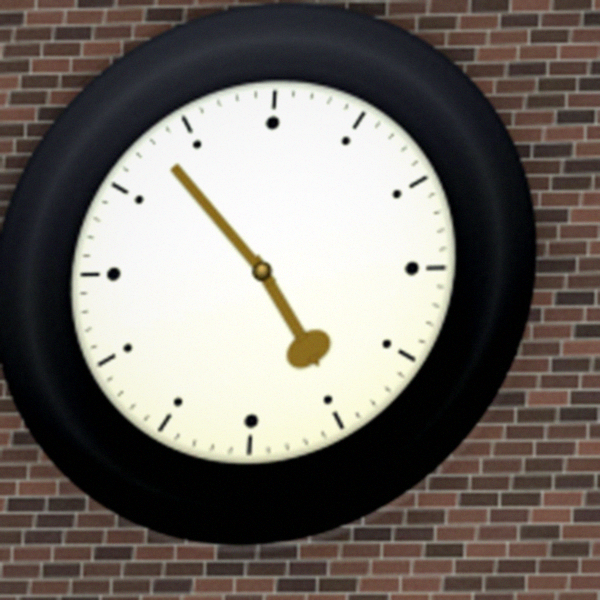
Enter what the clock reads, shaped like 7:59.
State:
4:53
